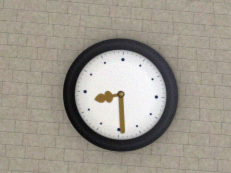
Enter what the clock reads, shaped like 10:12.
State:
8:29
